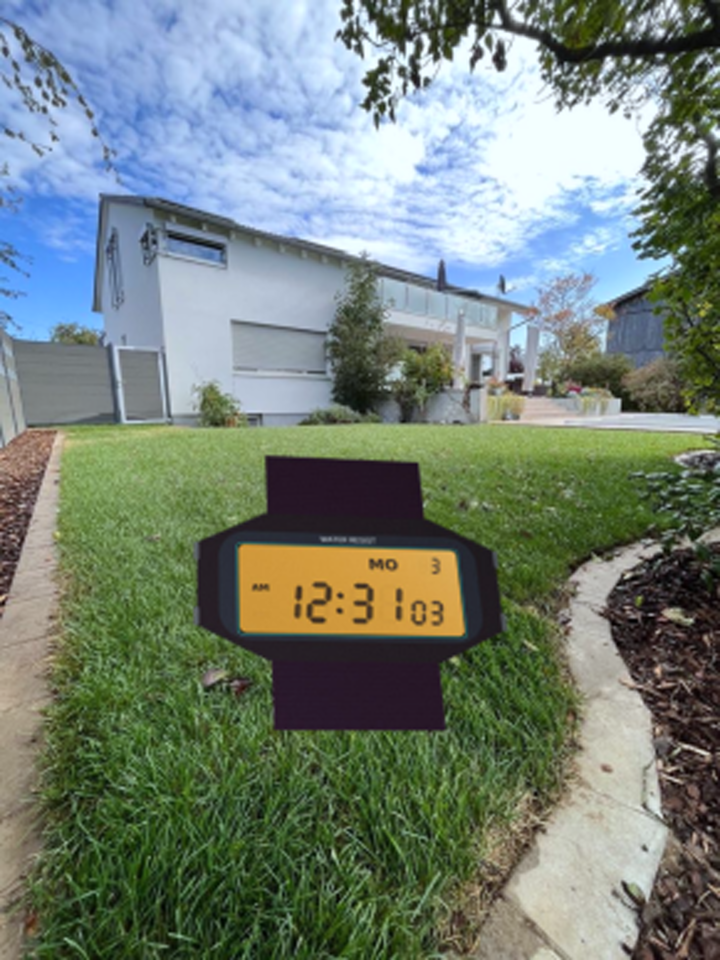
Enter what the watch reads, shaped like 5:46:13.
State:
12:31:03
